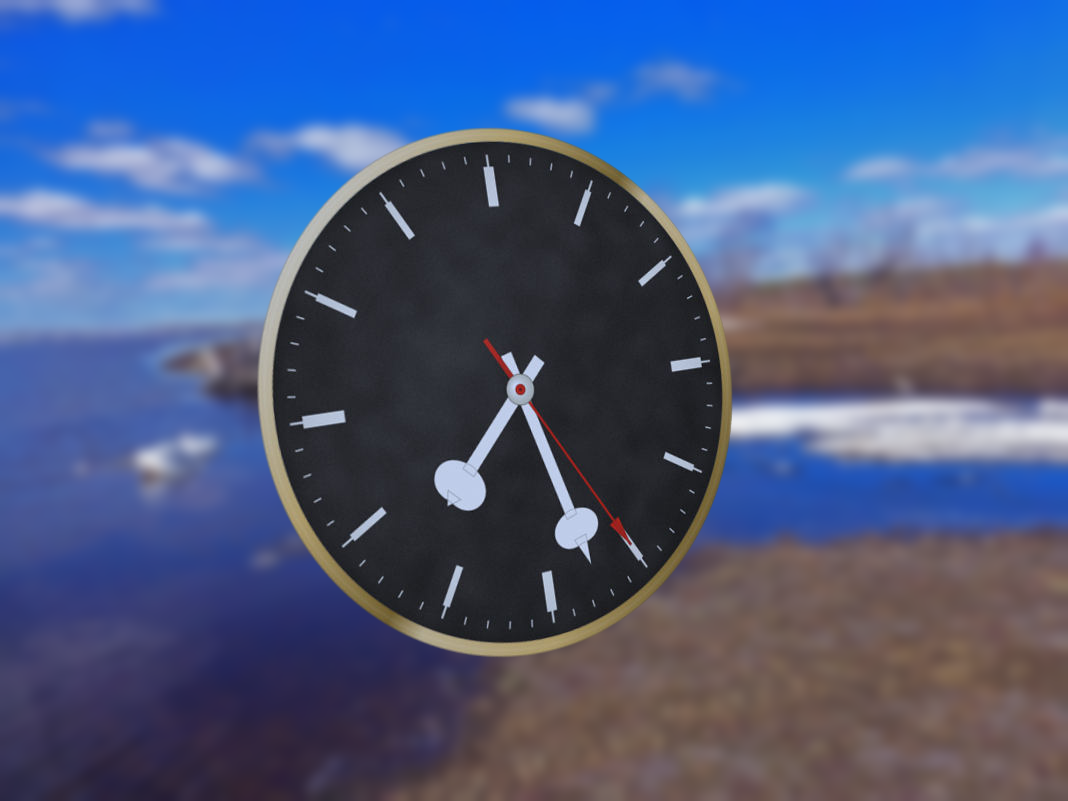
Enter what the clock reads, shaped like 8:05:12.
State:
7:27:25
